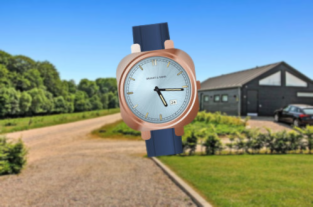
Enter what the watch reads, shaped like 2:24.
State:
5:16
